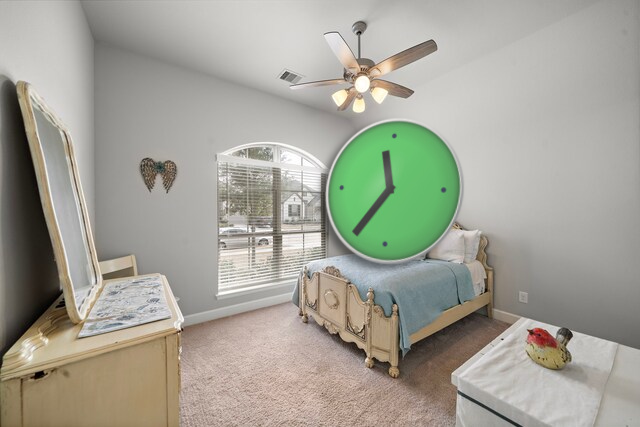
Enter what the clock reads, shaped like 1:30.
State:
11:36
